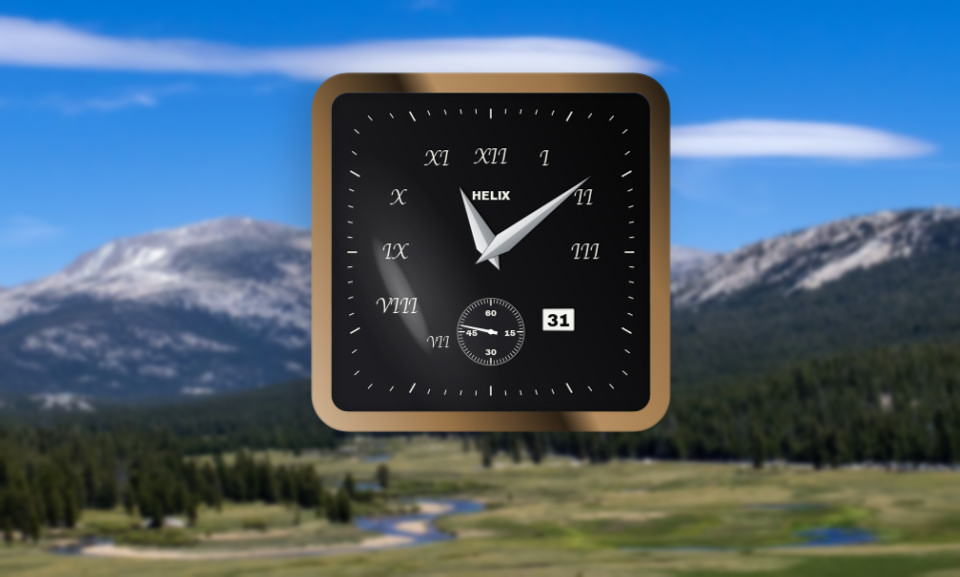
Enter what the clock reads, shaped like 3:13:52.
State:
11:08:47
